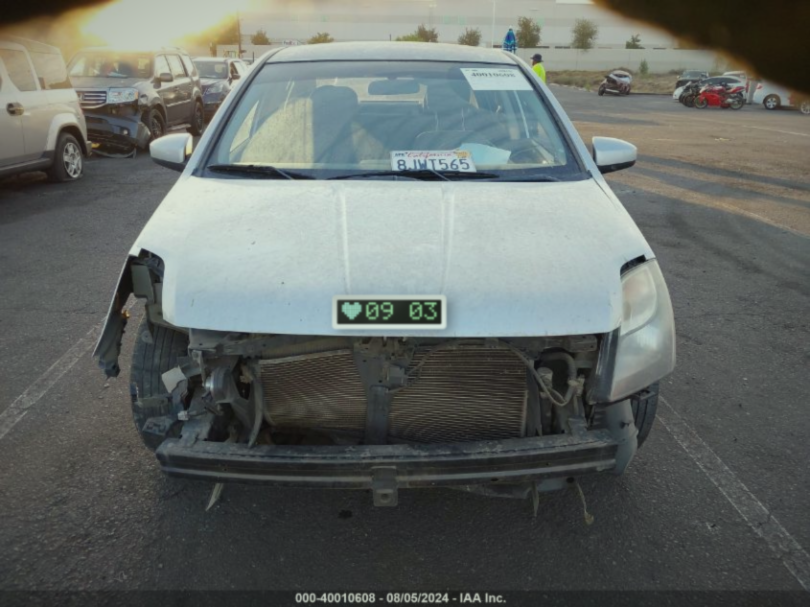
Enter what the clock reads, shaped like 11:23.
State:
9:03
